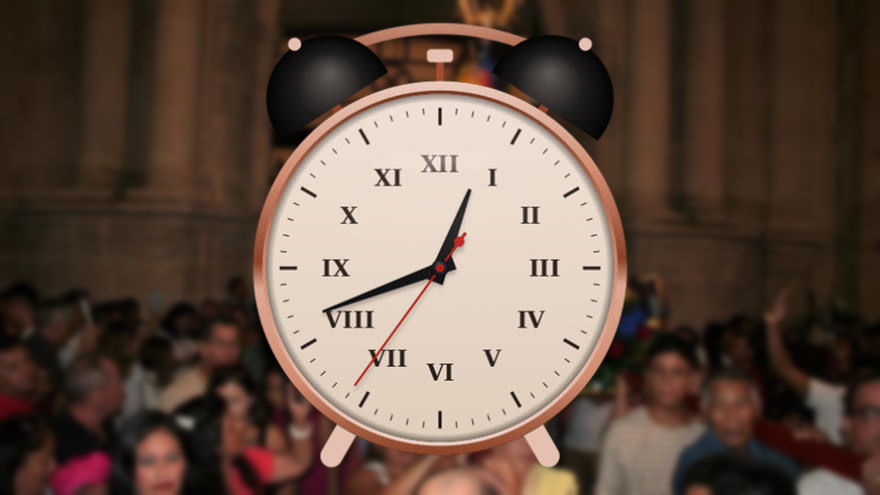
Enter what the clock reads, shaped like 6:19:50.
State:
12:41:36
